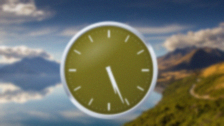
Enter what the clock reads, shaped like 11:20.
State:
5:26
